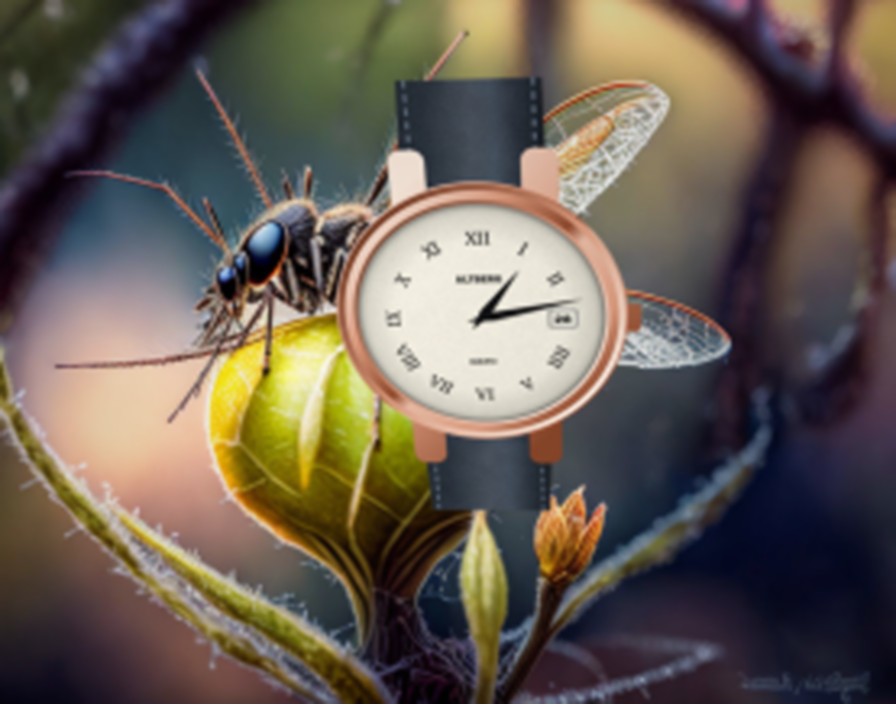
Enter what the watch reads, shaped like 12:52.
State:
1:13
